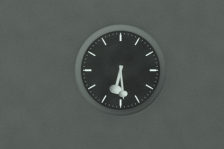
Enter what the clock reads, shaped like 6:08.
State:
6:29
